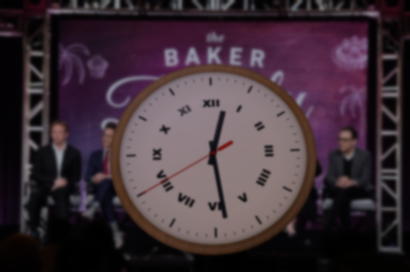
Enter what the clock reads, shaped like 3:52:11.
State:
12:28:40
